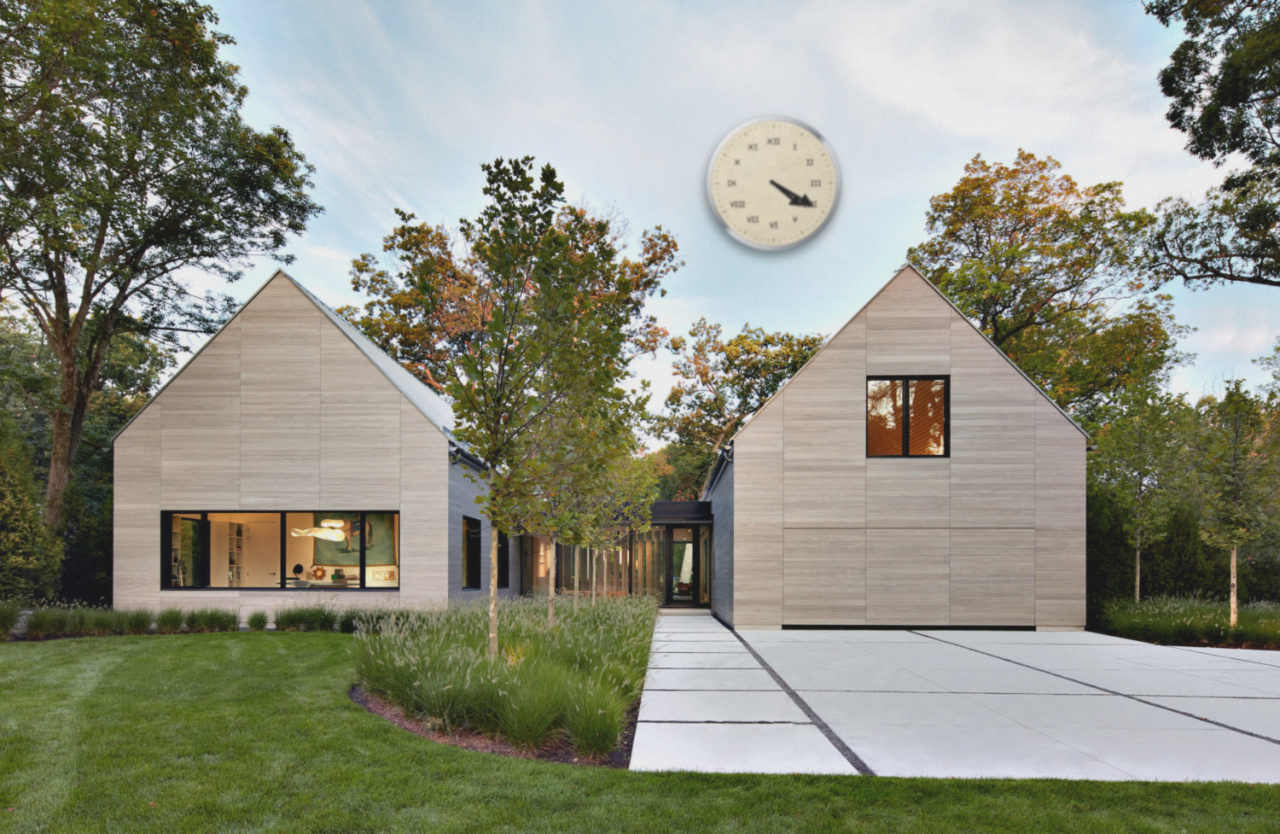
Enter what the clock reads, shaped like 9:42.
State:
4:20
